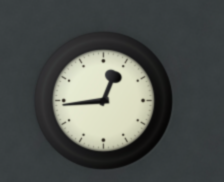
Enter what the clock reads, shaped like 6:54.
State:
12:44
